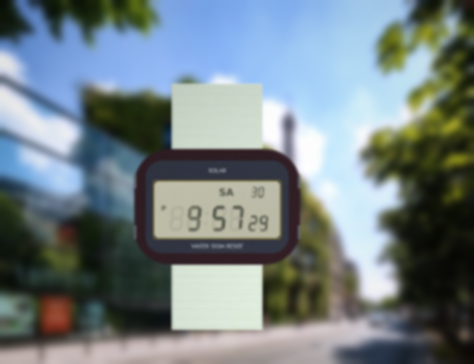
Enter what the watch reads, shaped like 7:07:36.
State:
9:57:29
